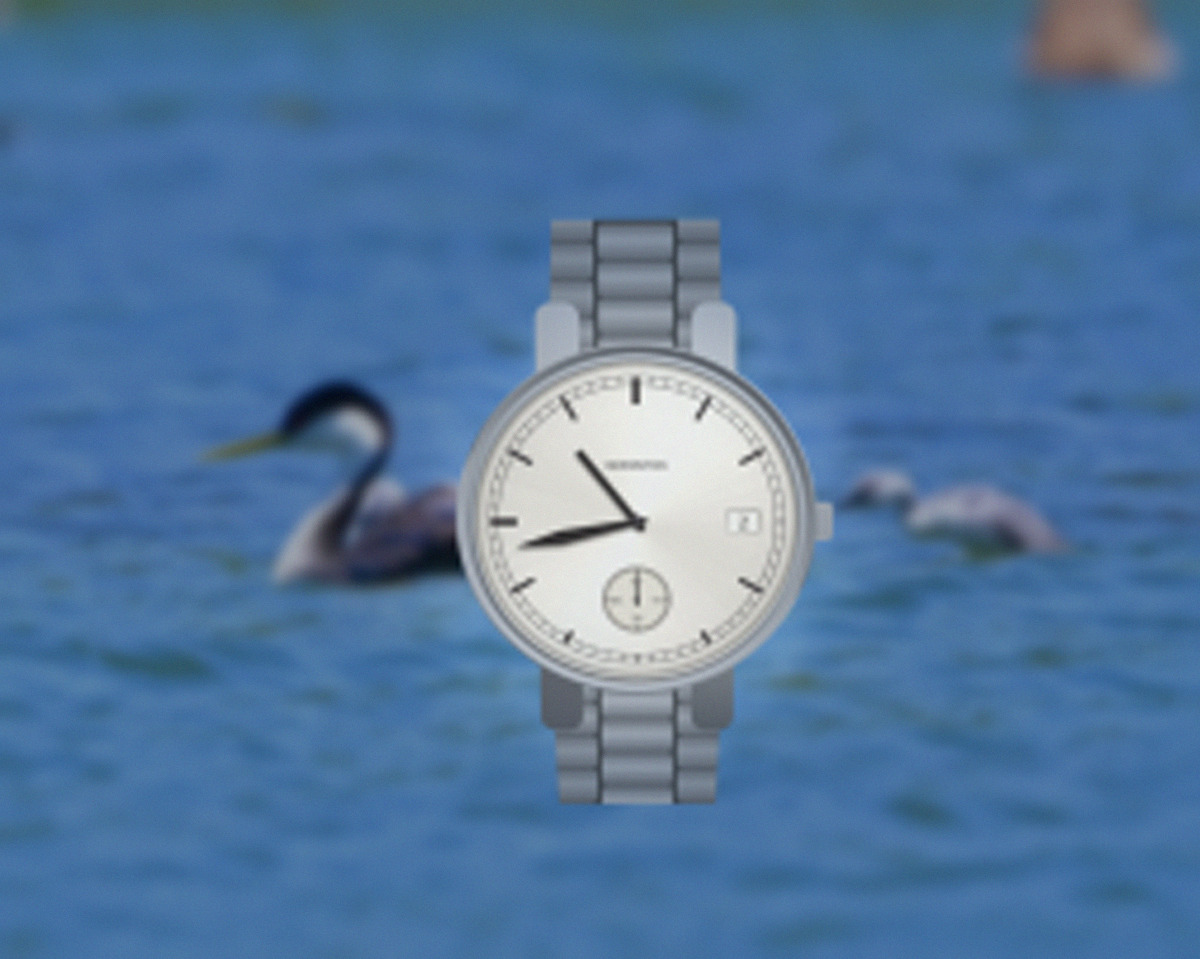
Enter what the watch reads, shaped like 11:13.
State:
10:43
